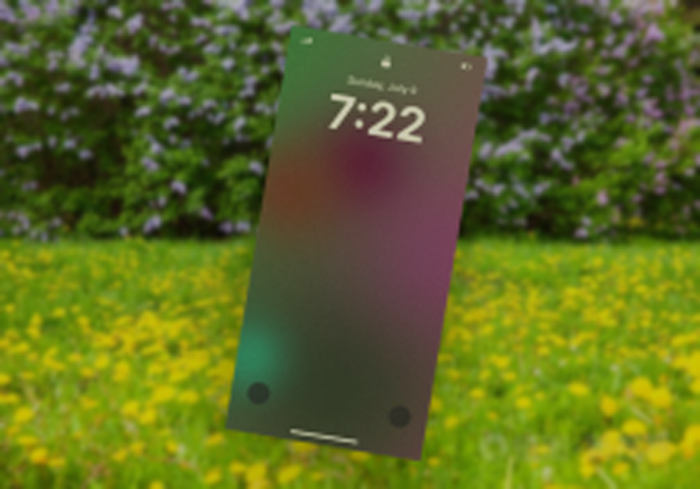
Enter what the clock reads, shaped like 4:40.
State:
7:22
